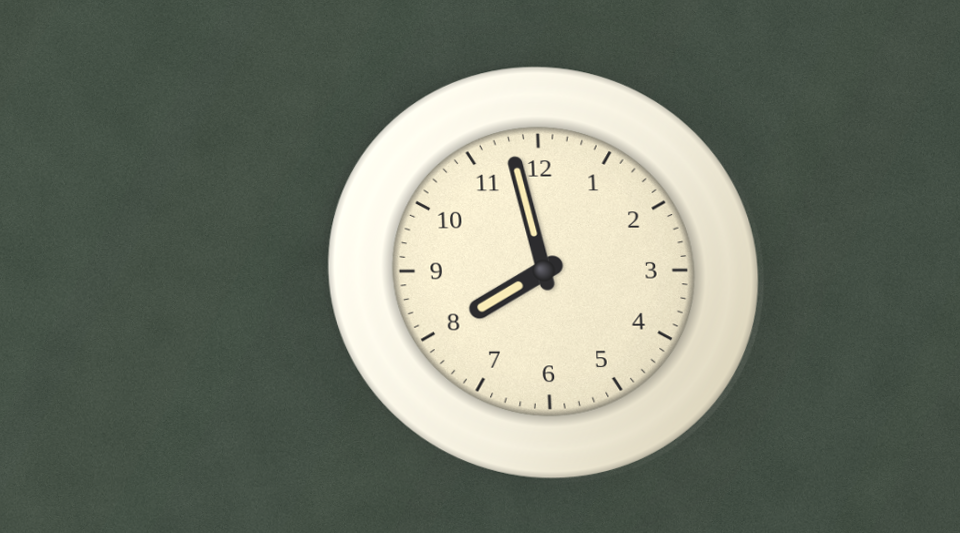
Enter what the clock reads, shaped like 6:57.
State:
7:58
